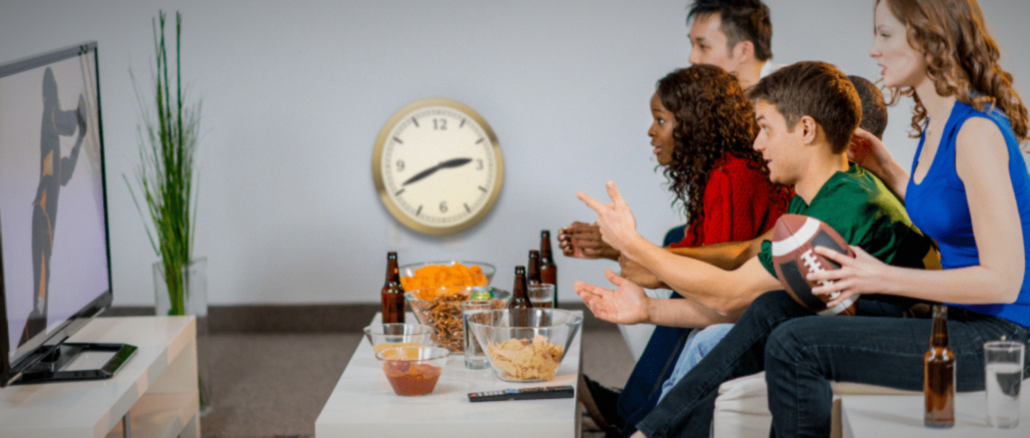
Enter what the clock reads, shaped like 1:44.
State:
2:41
